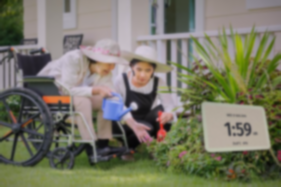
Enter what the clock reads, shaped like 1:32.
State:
1:59
